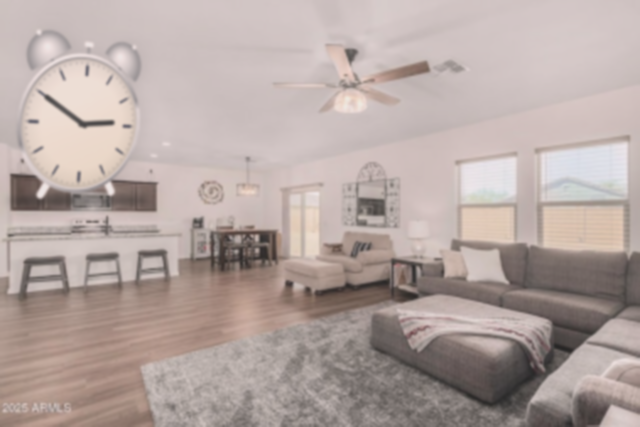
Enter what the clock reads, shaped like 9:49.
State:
2:50
